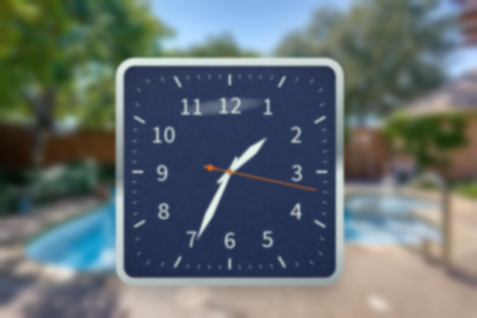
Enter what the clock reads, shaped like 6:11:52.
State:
1:34:17
